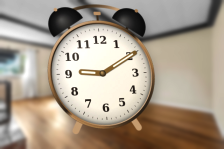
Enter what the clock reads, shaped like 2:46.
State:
9:10
